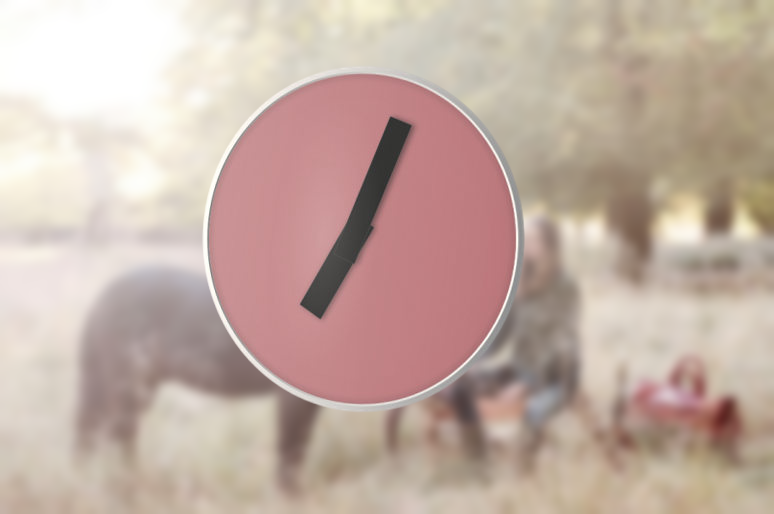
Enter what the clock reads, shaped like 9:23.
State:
7:04
